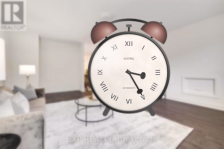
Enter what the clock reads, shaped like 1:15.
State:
3:25
